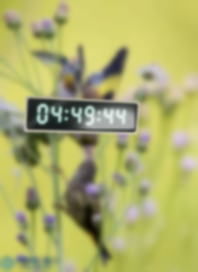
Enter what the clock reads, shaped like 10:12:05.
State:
4:49:44
